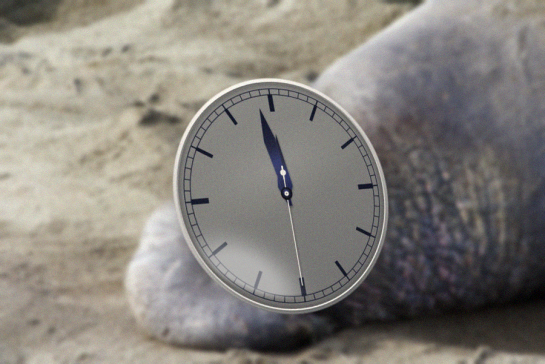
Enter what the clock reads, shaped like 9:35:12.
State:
11:58:30
